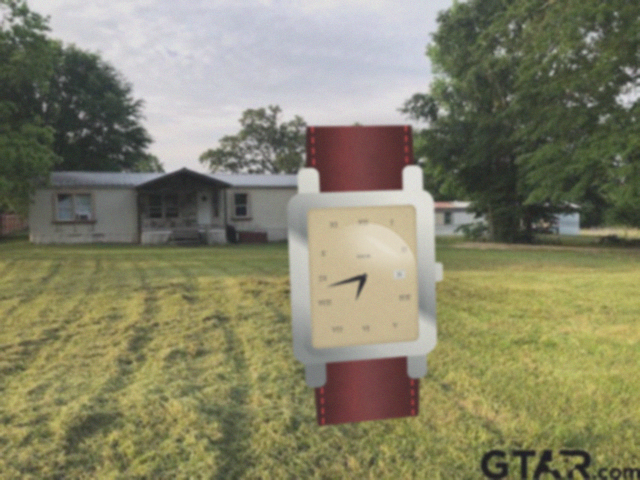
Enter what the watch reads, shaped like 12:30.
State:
6:43
